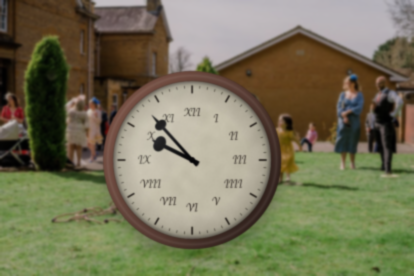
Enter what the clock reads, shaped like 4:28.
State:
9:53
